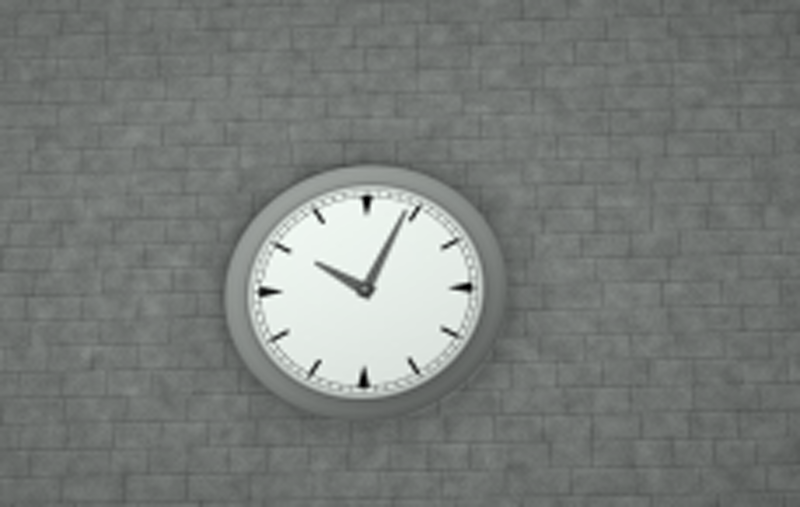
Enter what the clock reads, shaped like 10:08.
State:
10:04
